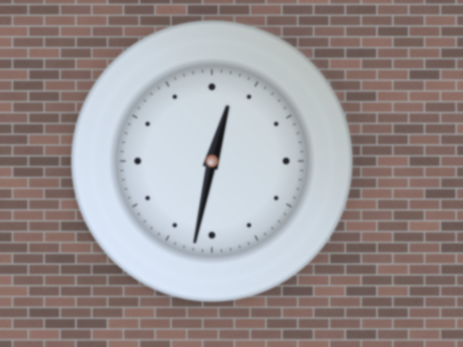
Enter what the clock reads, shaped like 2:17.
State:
12:32
